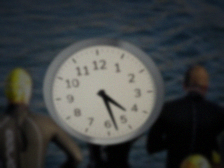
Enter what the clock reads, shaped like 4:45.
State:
4:28
